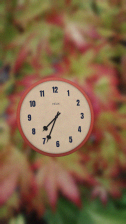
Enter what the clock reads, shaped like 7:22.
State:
7:34
